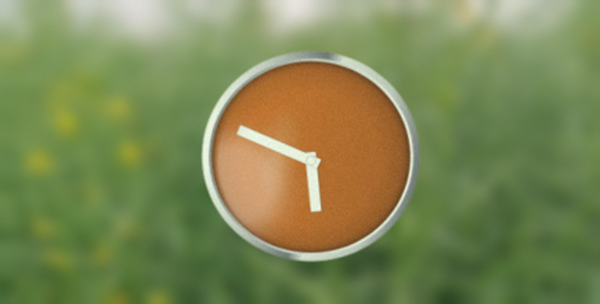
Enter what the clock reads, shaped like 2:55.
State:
5:49
